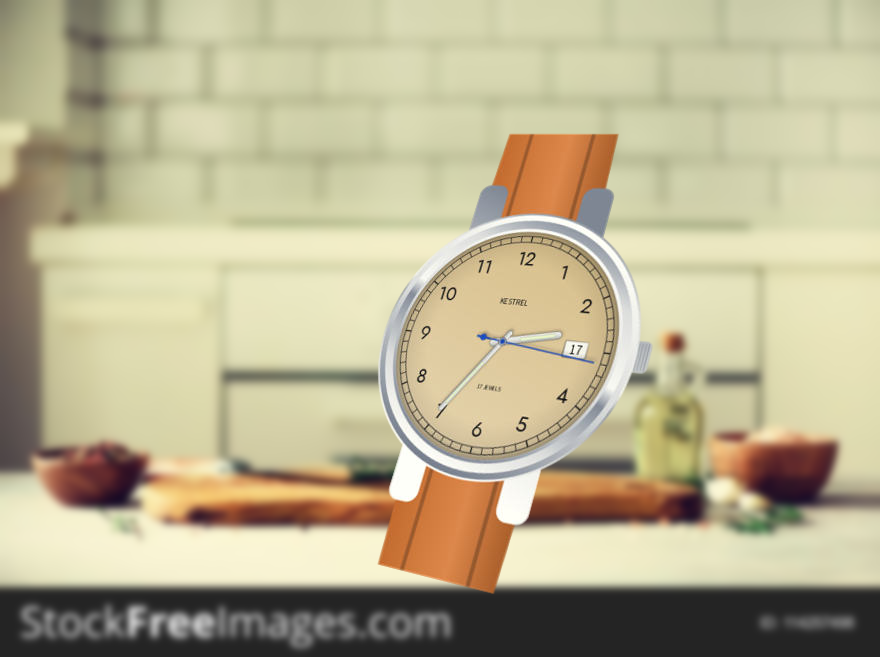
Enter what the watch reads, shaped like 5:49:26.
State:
2:35:16
